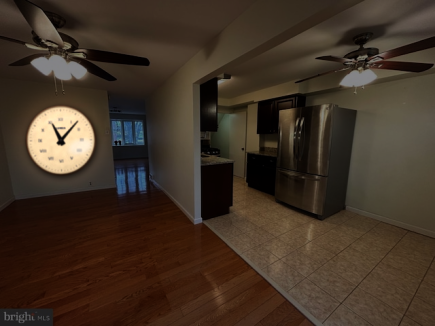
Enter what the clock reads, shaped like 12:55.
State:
11:07
